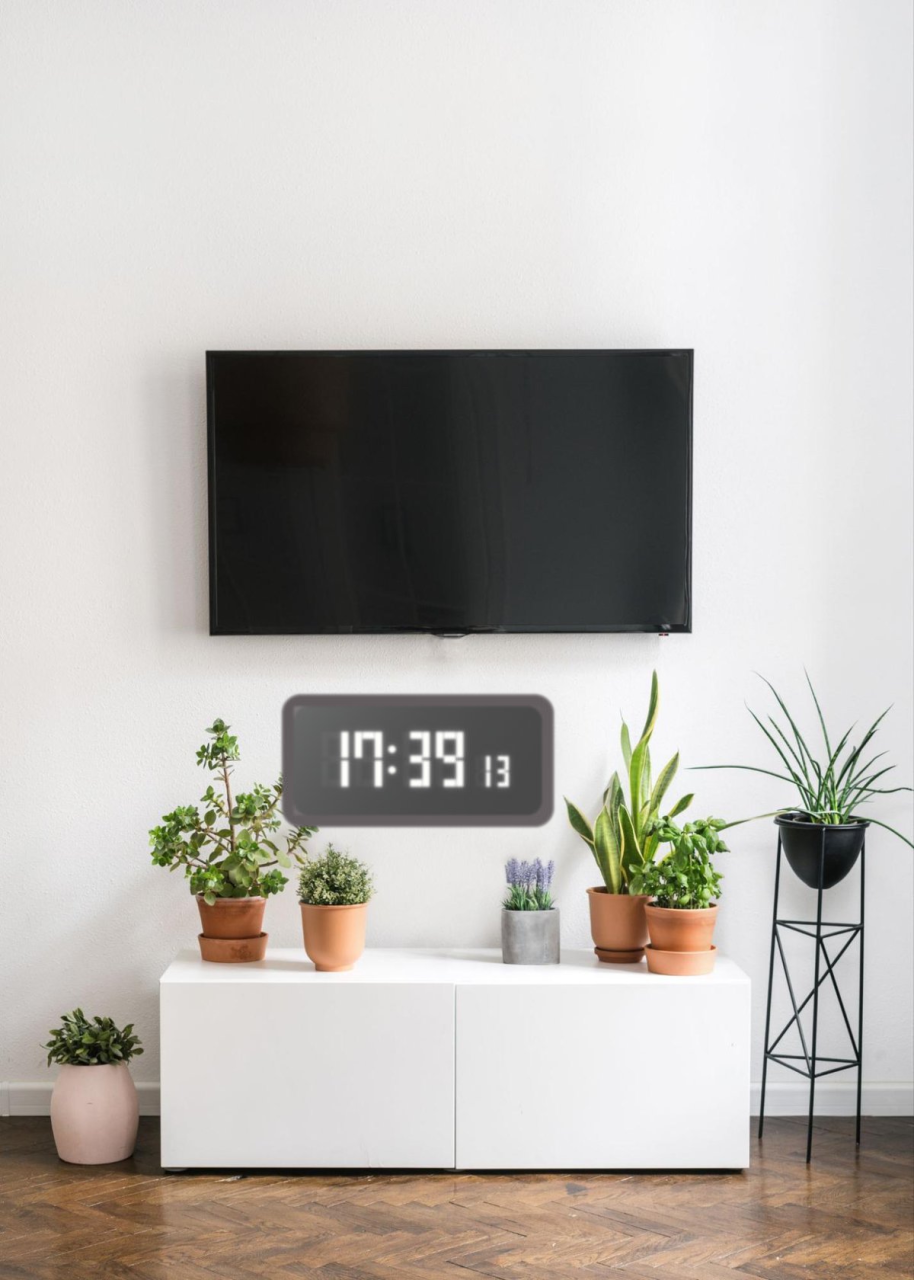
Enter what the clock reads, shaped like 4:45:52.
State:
17:39:13
